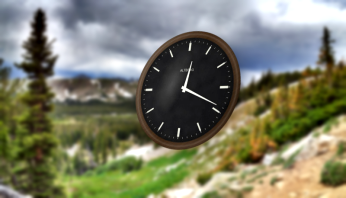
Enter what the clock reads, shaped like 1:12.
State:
12:19
